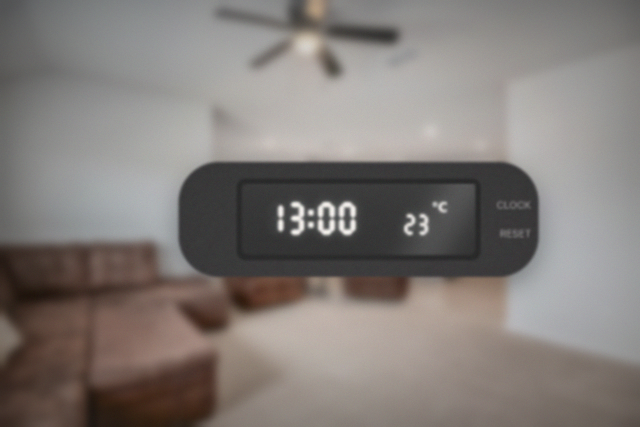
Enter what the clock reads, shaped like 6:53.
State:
13:00
